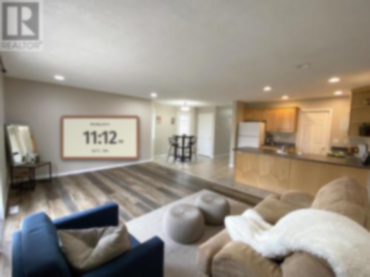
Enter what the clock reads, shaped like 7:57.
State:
11:12
